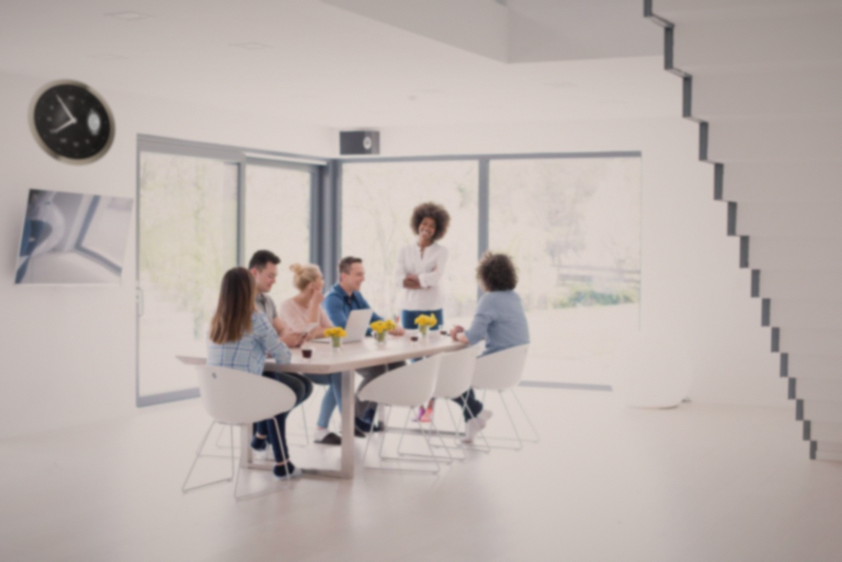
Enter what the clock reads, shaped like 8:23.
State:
7:55
